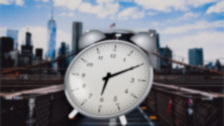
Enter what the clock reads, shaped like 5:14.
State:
6:10
